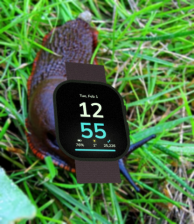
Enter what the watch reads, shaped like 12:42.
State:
12:55
